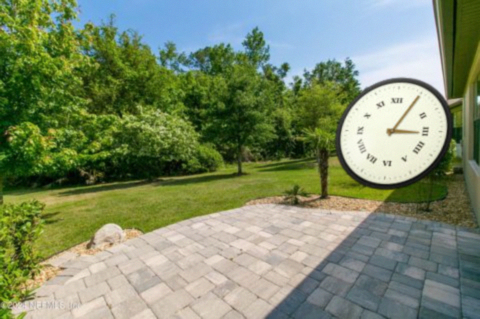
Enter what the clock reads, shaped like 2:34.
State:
3:05
